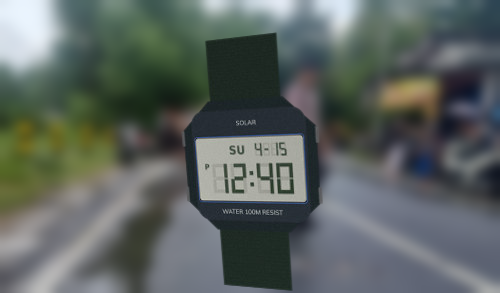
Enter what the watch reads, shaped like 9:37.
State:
12:40
